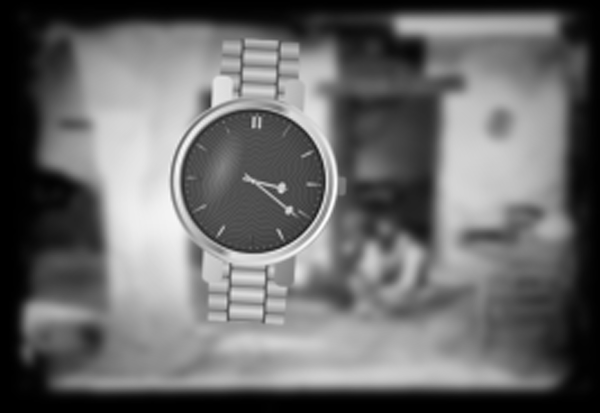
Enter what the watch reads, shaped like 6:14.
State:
3:21
